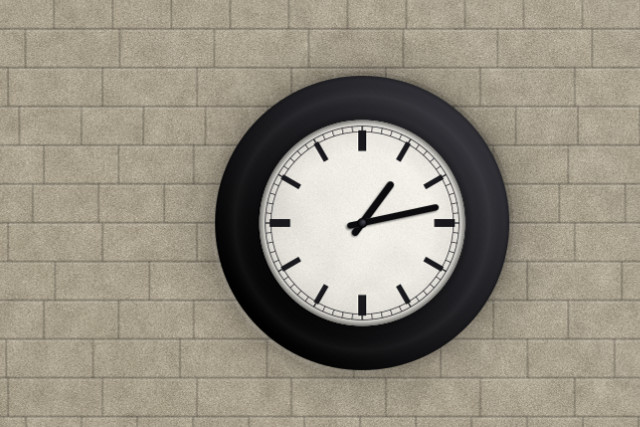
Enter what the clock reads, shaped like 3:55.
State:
1:13
